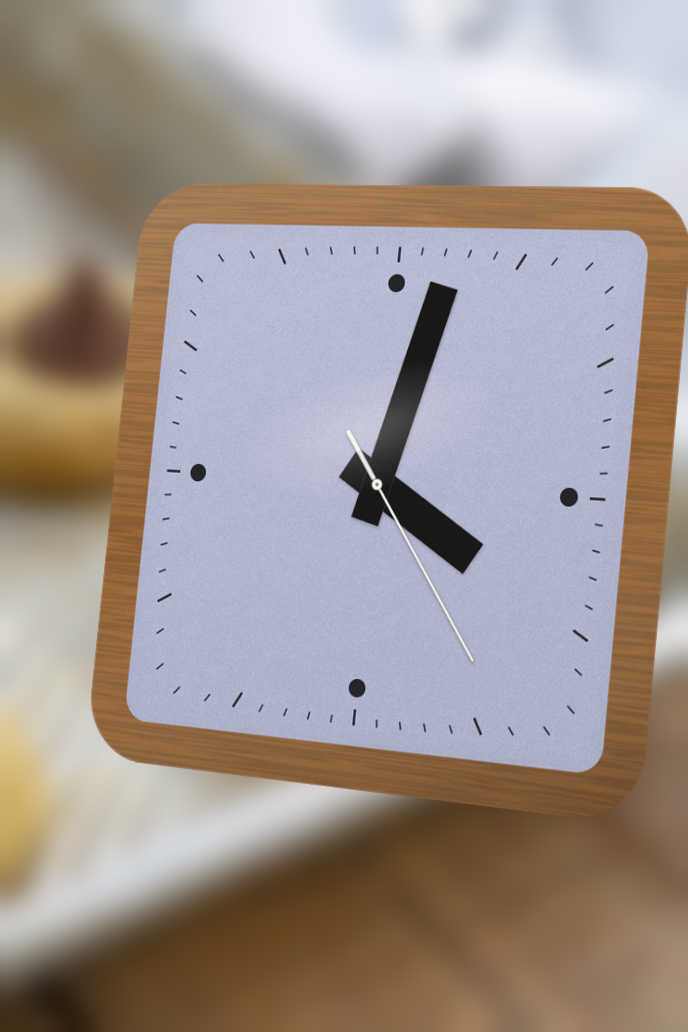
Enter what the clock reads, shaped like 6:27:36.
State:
4:02:24
